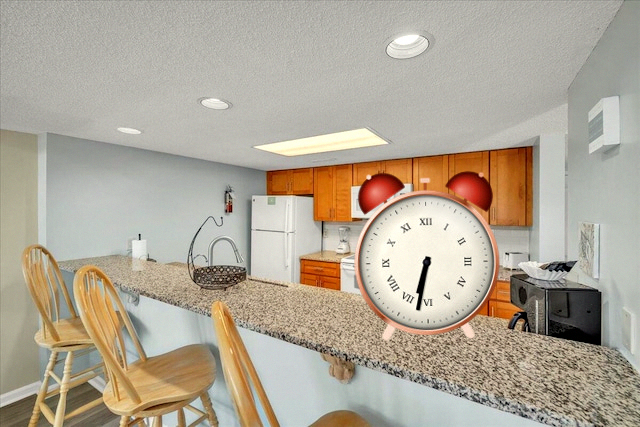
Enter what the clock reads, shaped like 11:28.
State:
6:32
